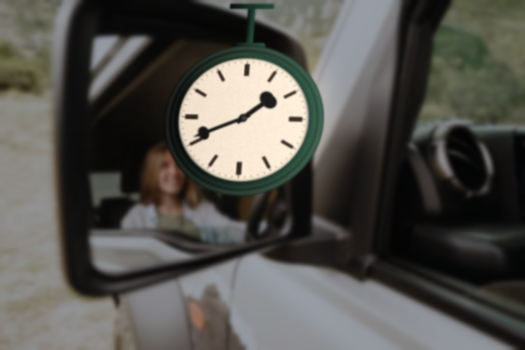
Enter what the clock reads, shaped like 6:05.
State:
1:41
